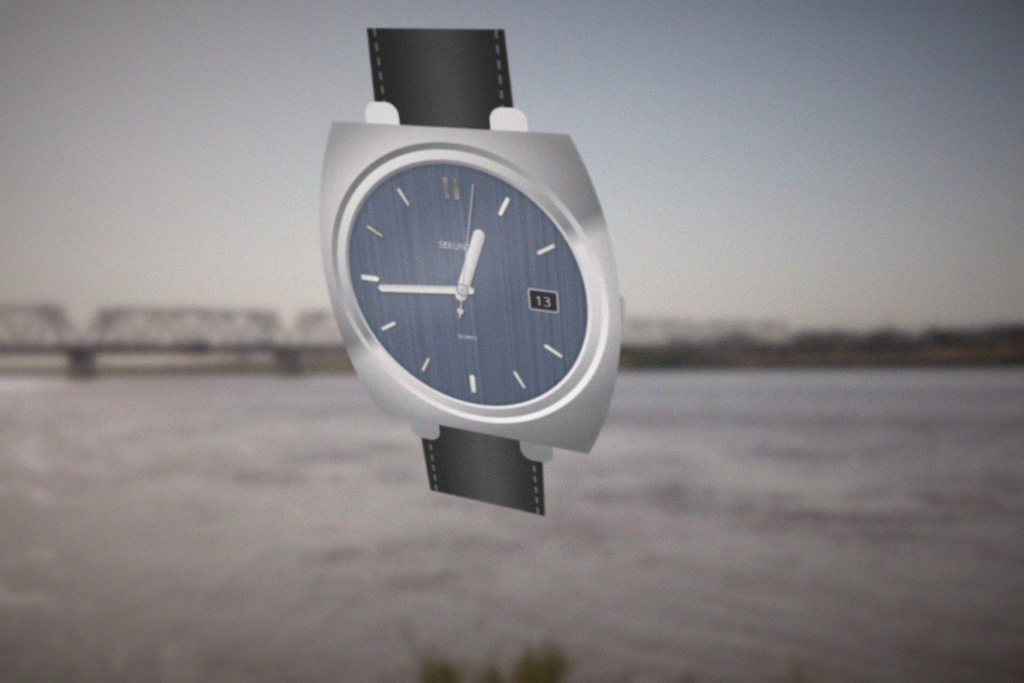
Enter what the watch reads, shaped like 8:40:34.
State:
12:44:02
